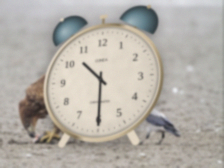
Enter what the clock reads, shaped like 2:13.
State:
10:30
